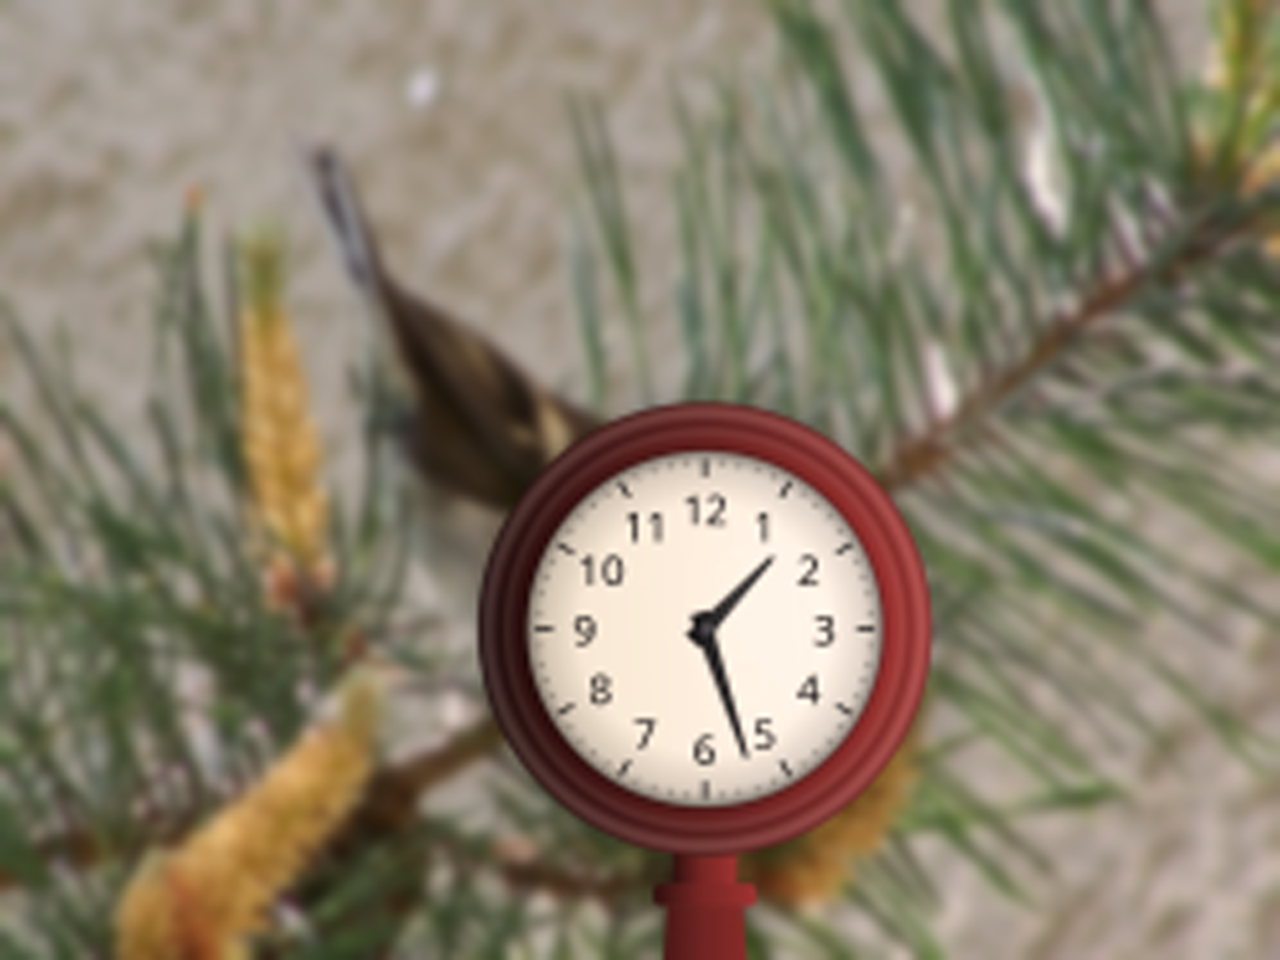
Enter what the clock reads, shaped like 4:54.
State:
1:27
